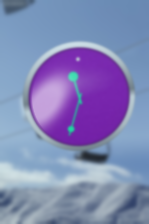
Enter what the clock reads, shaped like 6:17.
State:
11:33
